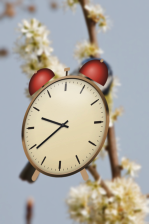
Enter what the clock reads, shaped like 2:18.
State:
9:39
